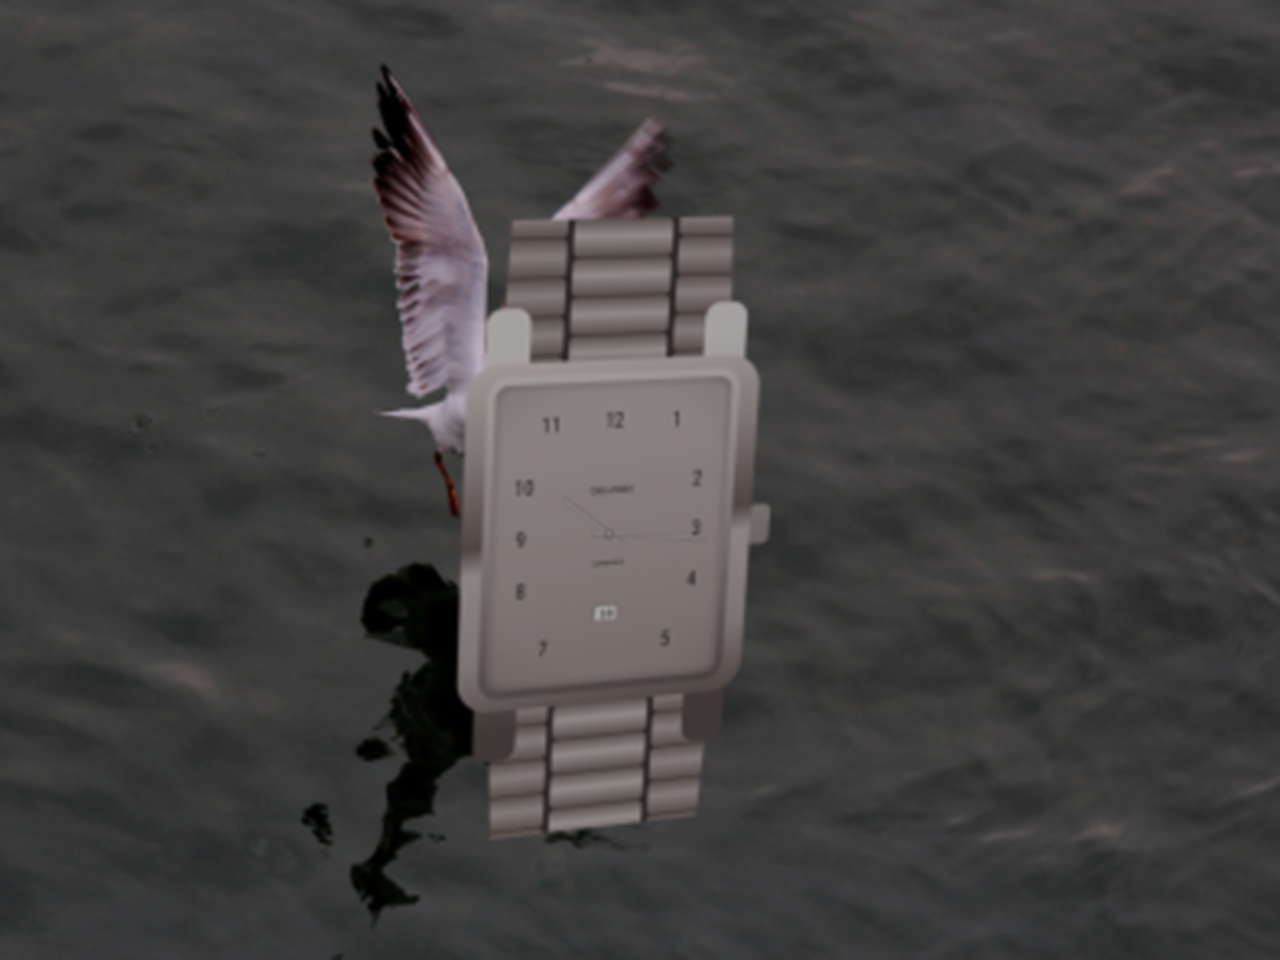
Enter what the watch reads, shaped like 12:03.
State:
10:16
